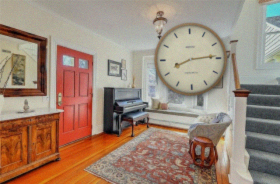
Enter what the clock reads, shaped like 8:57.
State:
8:14
